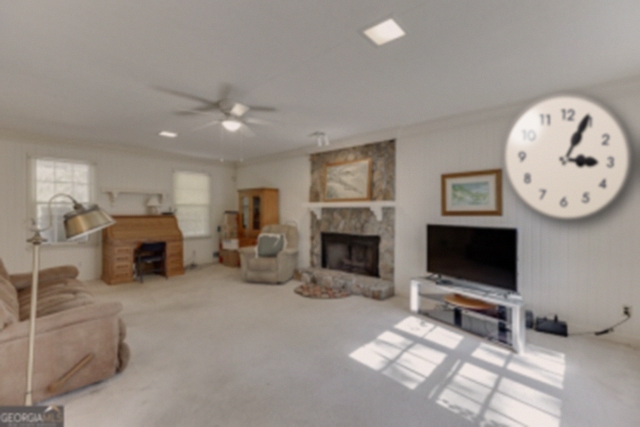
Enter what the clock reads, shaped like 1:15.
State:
3:04
